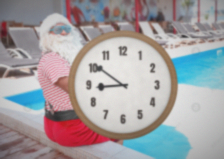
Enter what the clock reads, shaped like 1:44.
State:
8:51
